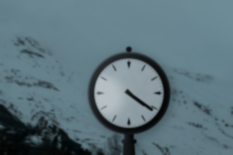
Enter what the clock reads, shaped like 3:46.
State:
4:21
